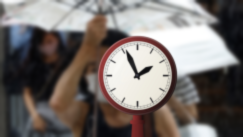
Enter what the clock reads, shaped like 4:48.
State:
1:56
